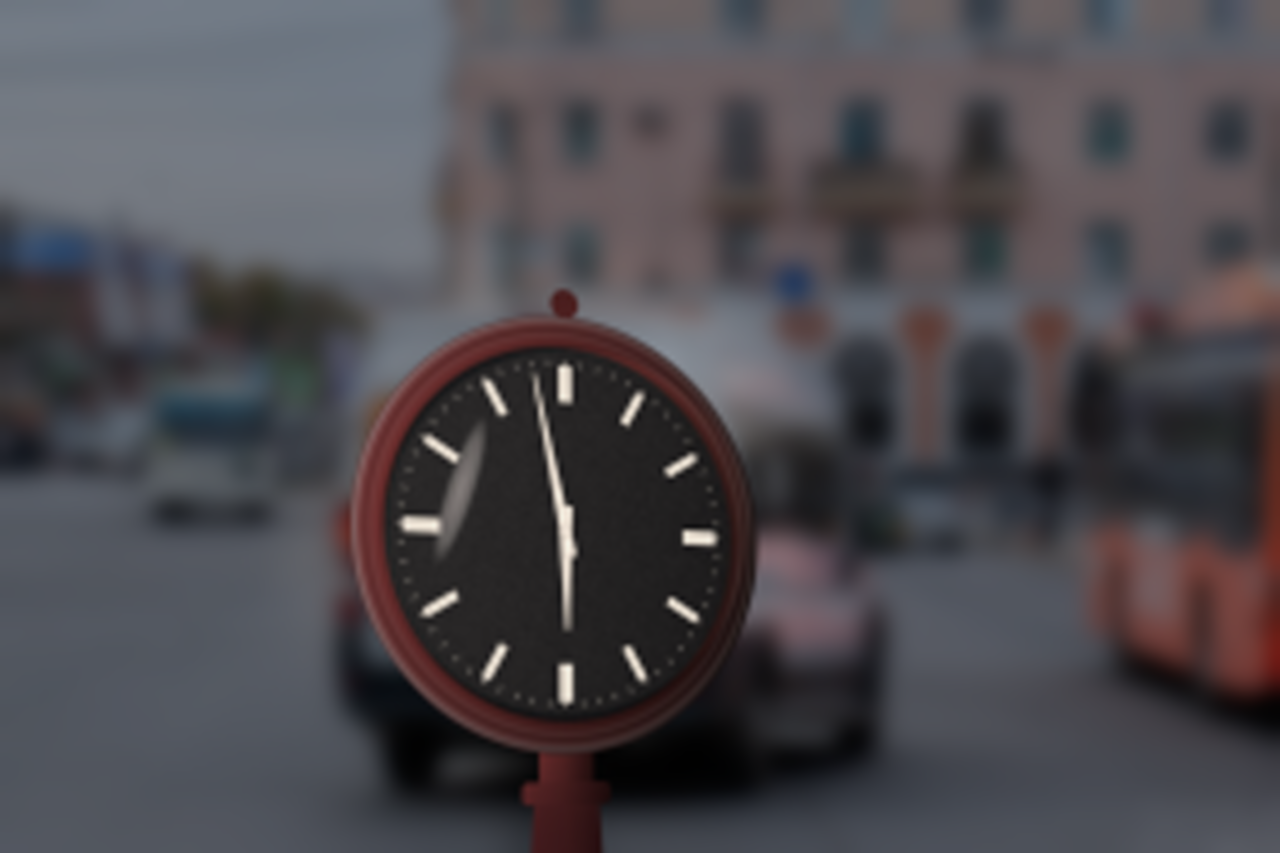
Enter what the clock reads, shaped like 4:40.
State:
5:58
